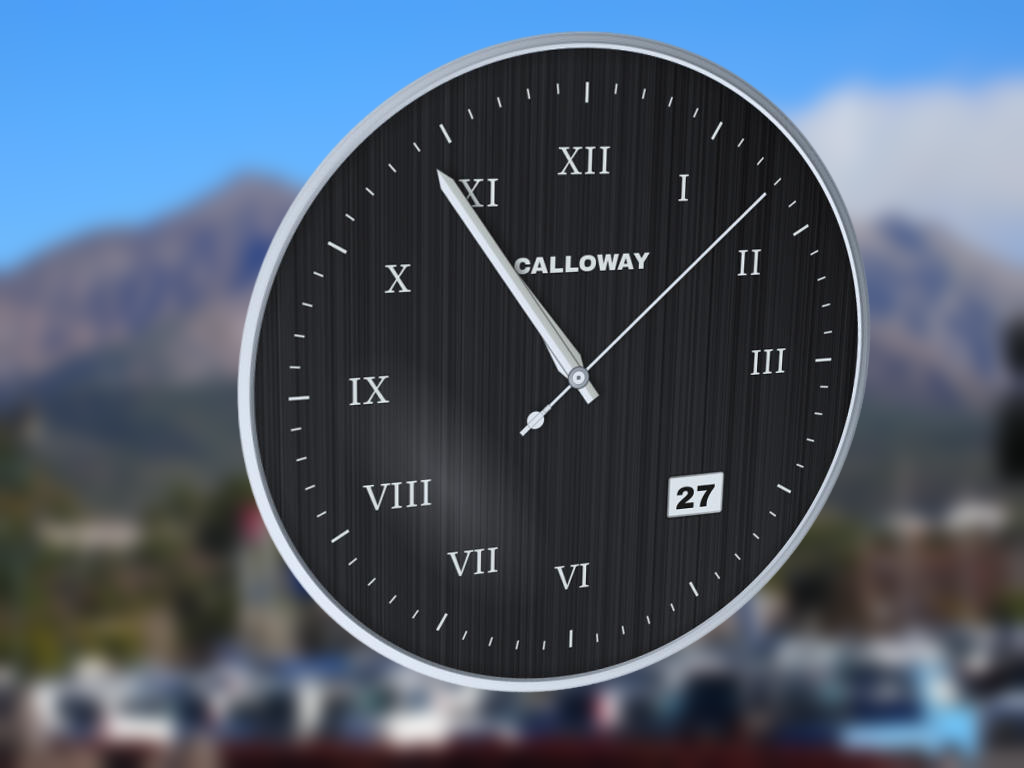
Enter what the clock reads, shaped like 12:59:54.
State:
10:54:08
